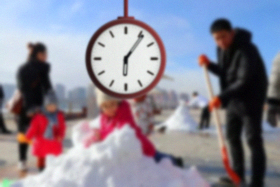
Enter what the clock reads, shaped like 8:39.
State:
6:06
